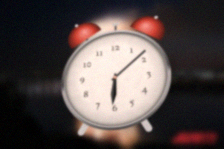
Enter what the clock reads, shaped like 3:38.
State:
6:08
